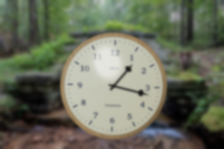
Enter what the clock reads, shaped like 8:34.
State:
1:17
